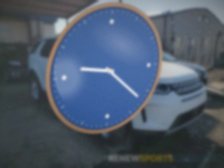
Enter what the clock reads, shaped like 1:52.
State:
9:22
